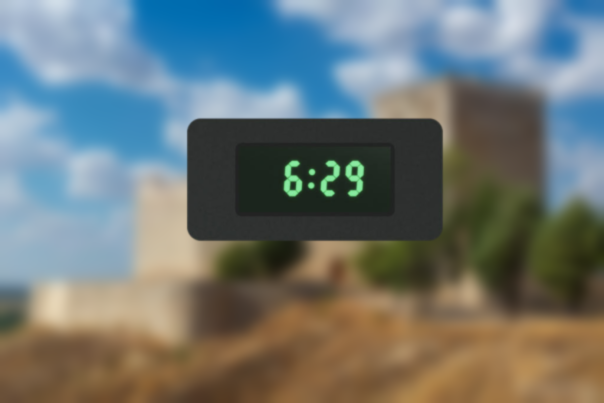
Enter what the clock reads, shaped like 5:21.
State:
6:29
